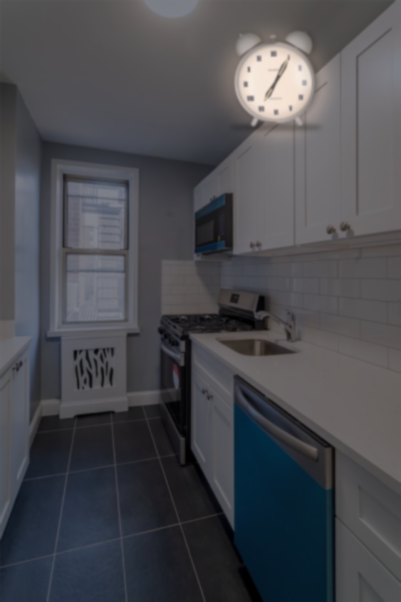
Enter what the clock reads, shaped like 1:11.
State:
7:05
